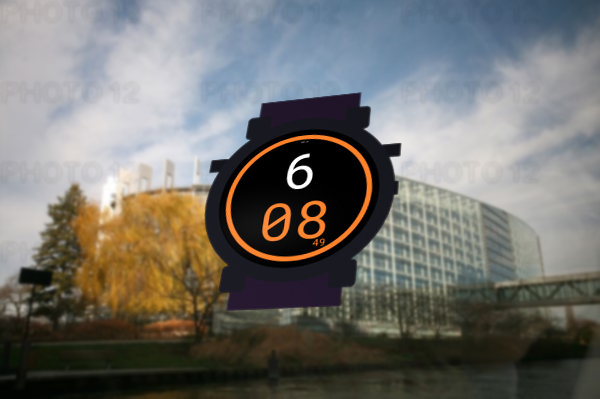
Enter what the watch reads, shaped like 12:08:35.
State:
6:08:49
